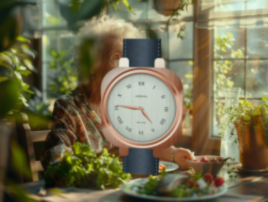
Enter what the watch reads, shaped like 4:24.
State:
4:46
